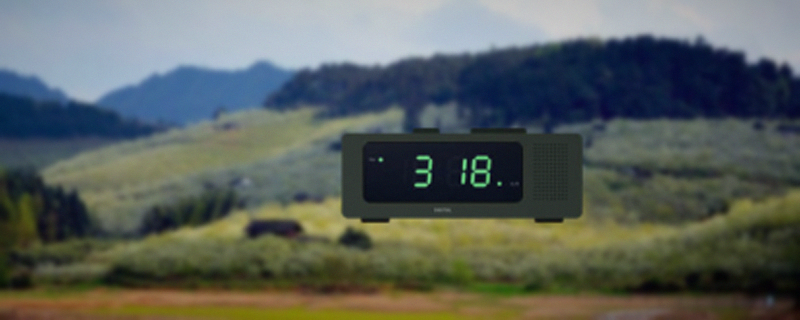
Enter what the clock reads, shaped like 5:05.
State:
3:18
